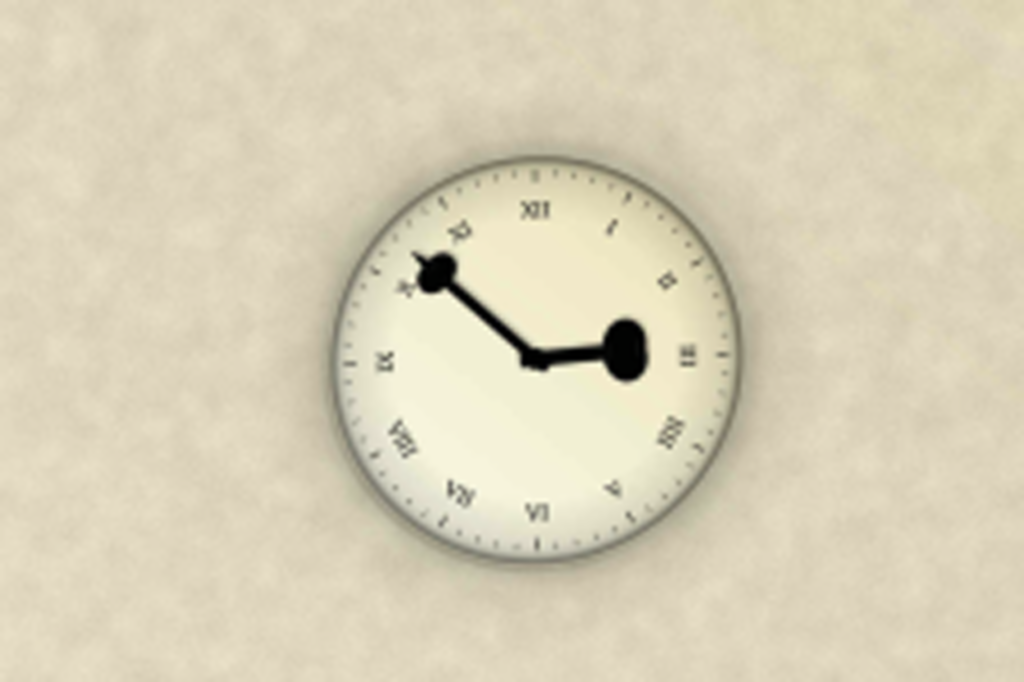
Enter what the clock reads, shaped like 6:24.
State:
2:52
